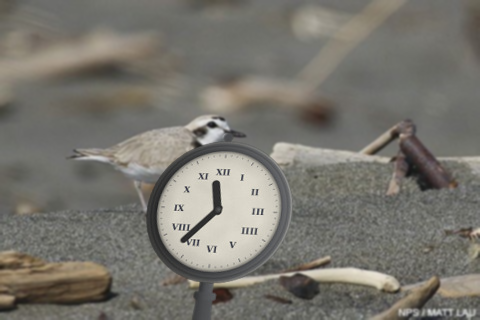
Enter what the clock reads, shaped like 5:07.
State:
11:37
